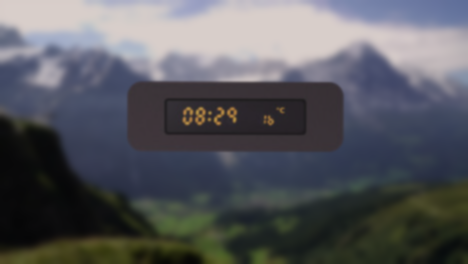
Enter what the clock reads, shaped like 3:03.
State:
8:29
